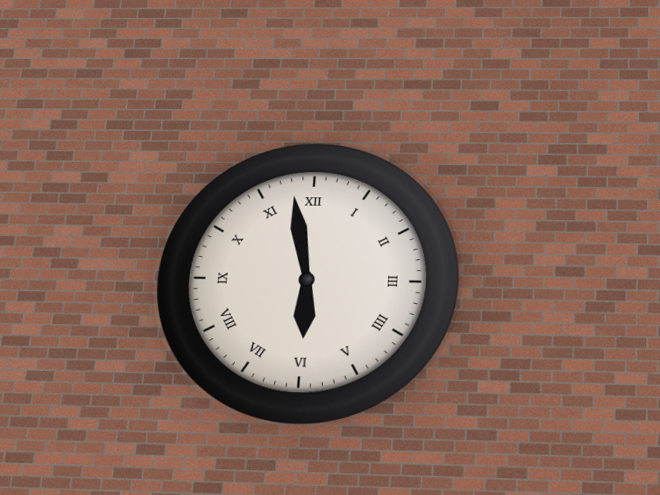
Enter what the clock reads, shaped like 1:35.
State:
5:58
